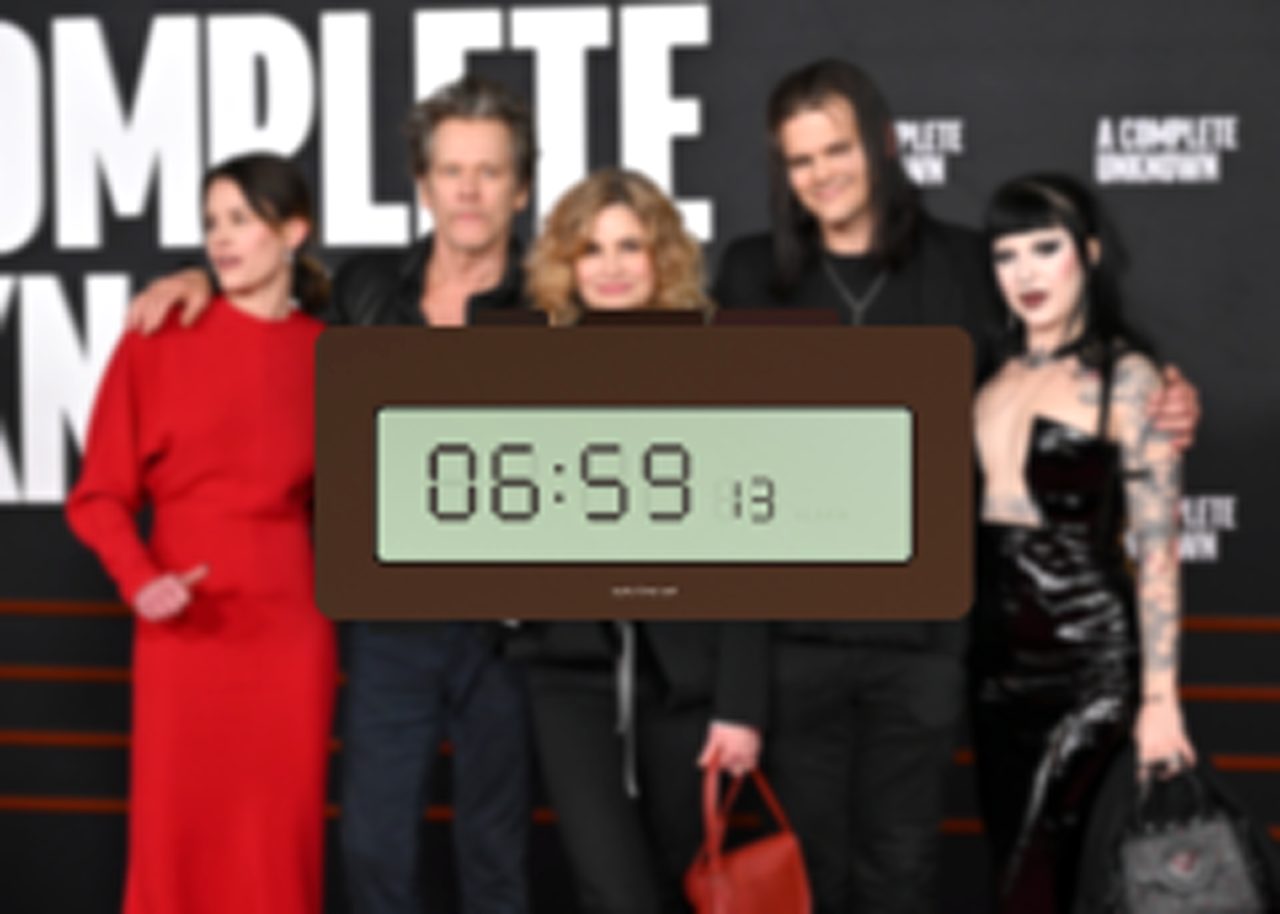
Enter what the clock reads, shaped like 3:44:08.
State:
6:59:13
